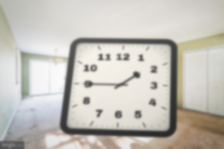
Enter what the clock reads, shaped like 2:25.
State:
1:45
